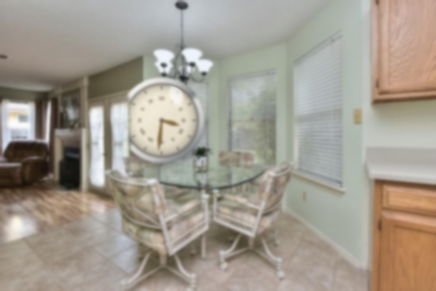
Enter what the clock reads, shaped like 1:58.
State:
3:31
